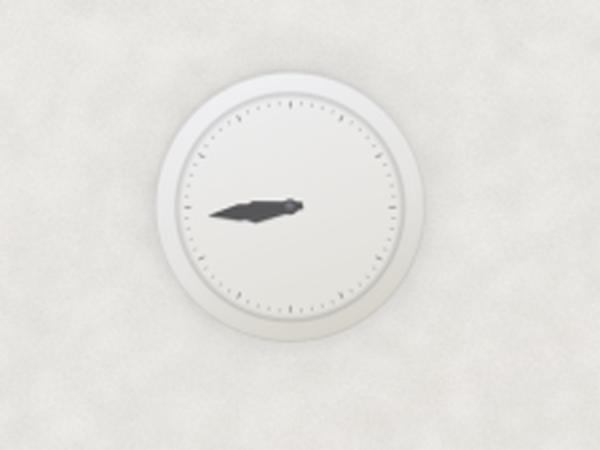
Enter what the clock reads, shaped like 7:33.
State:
8:44
